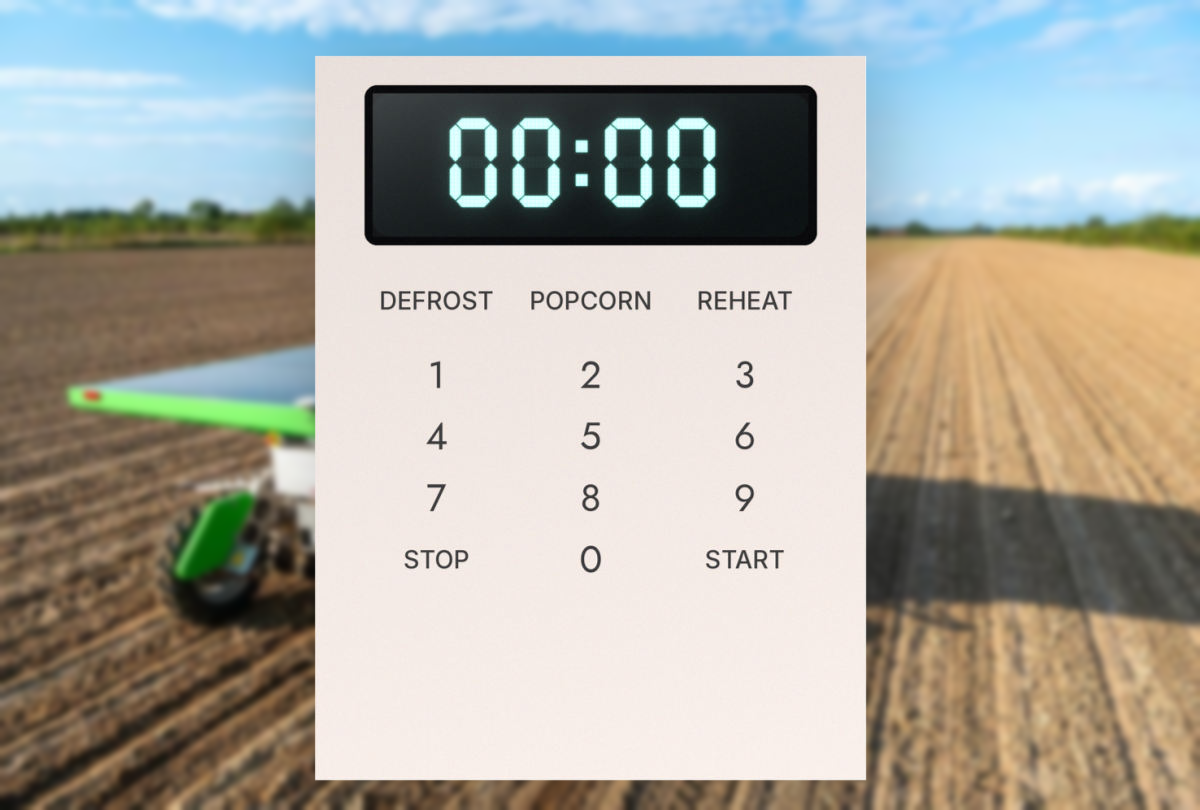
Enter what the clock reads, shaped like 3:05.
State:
0:00
